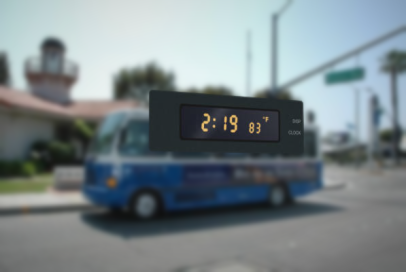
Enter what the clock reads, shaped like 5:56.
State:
2:19
